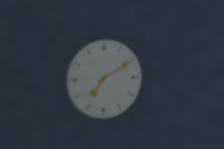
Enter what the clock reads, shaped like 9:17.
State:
7:10
